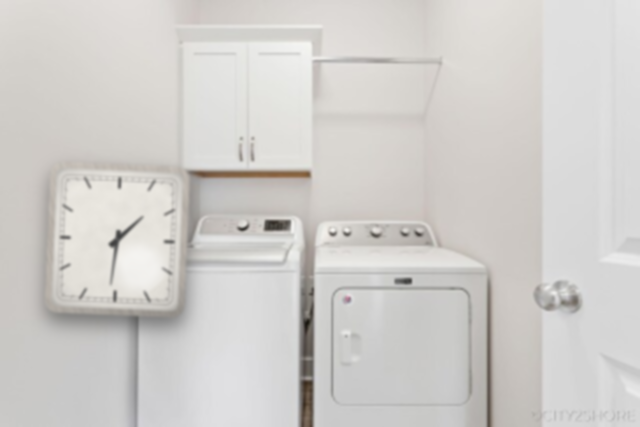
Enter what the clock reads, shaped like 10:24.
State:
1:31
